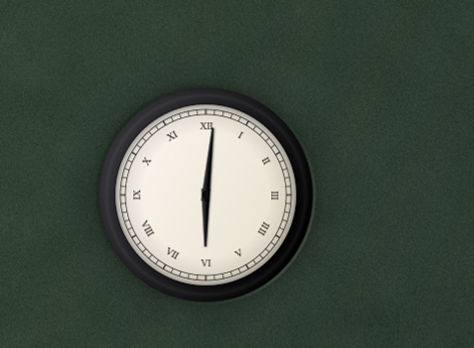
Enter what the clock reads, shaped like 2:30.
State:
6:01
